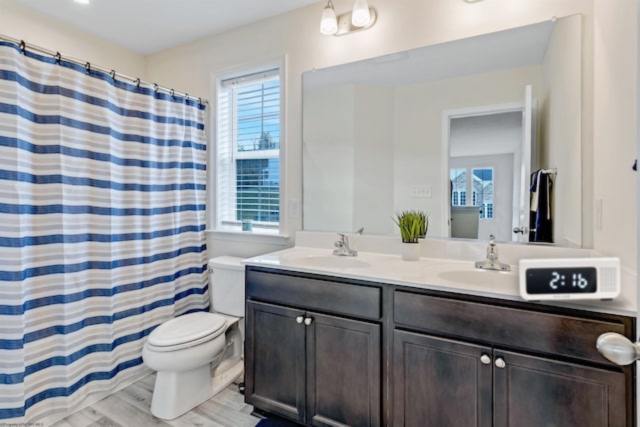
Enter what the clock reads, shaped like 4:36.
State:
2:16
